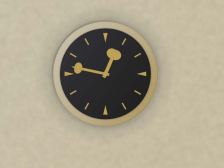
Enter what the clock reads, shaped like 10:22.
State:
12:47
